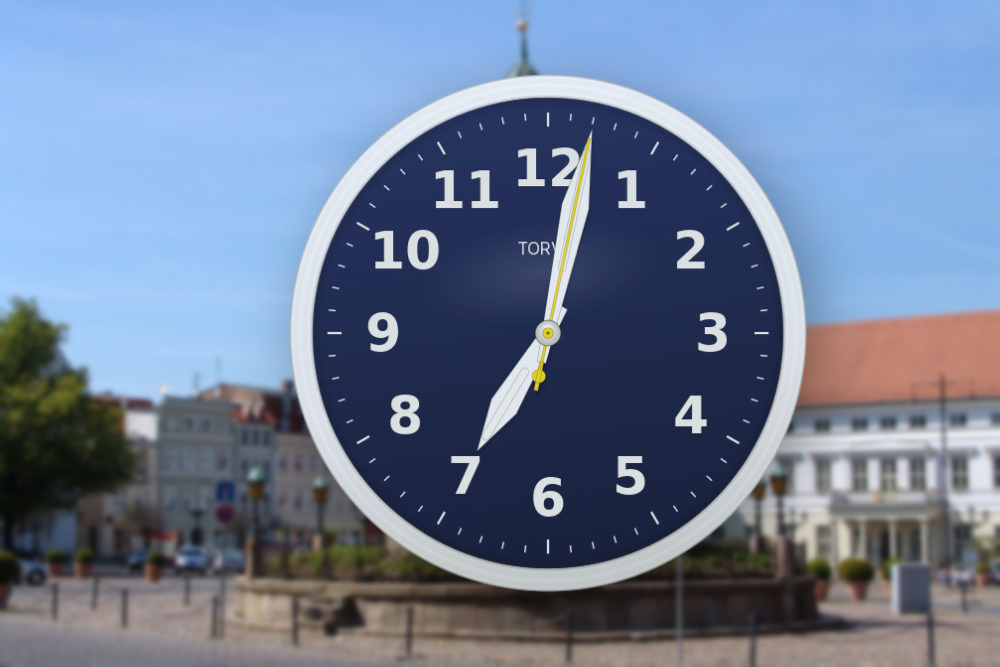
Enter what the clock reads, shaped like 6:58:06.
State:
7:02:02
